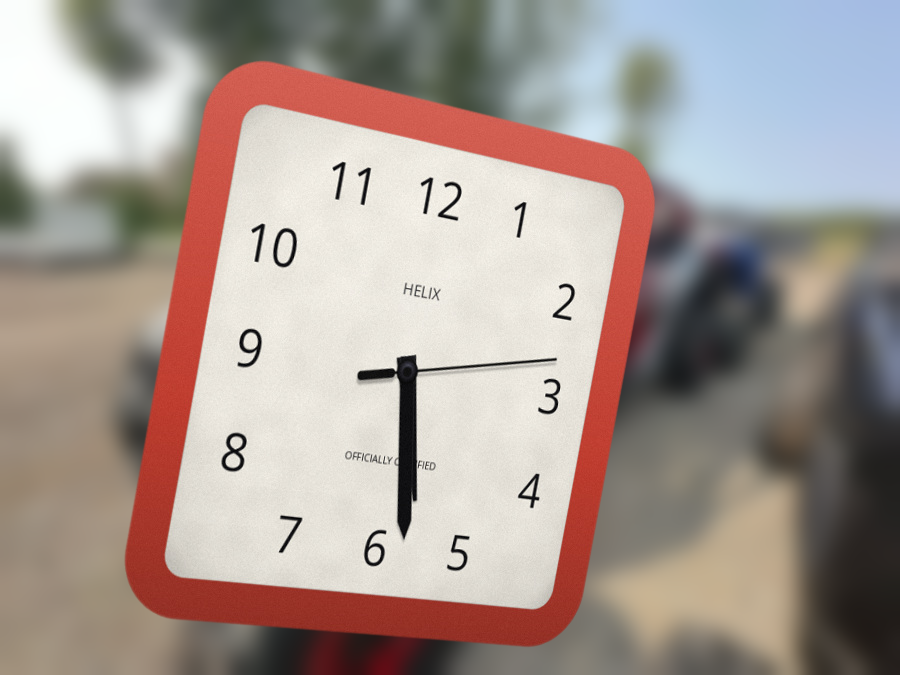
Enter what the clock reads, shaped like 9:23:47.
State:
5:28:13
